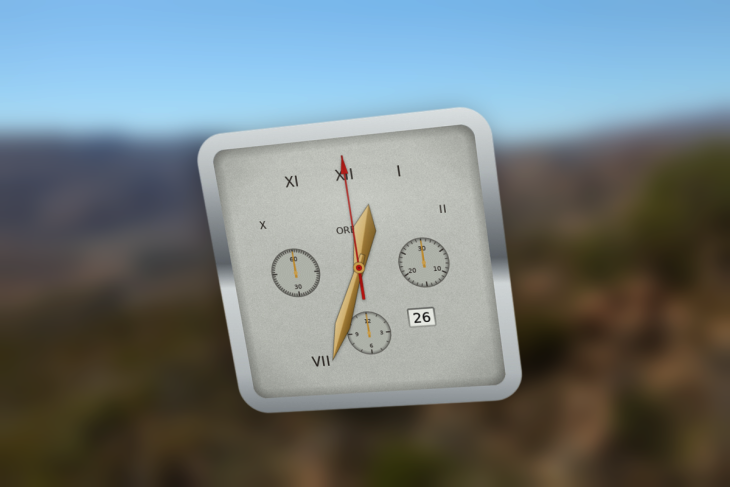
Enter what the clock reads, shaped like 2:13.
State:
12:34
